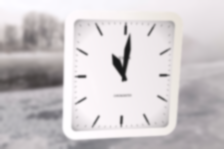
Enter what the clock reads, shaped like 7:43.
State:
11:01
